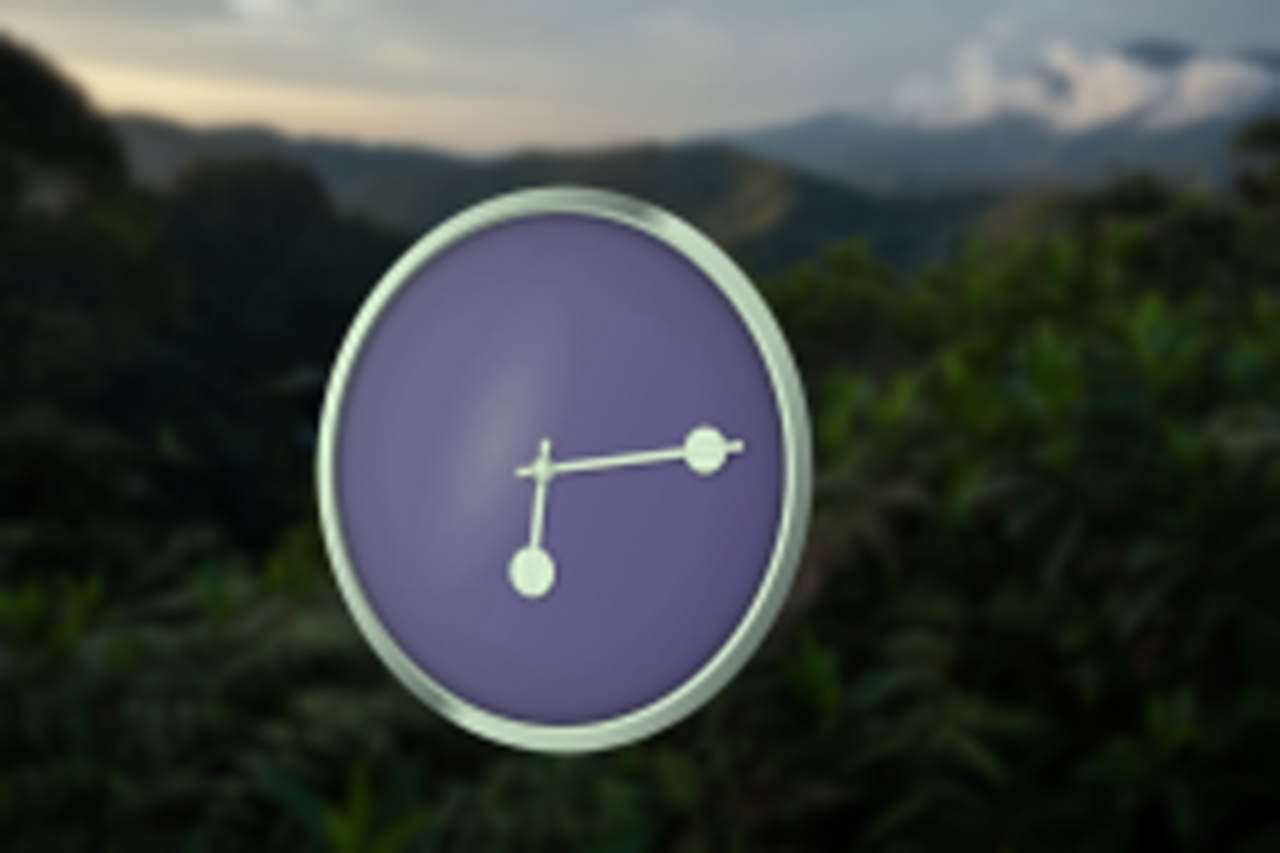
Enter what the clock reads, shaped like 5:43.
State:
6:14
